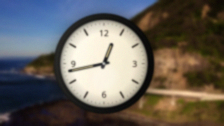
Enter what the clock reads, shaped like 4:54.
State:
12:43
